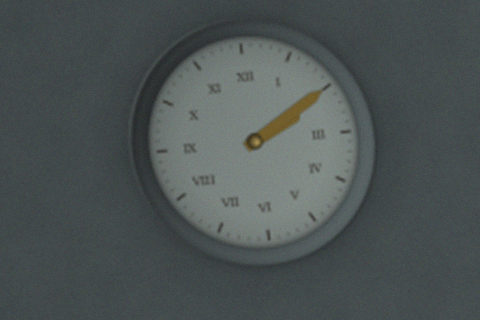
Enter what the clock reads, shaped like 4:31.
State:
2:10
